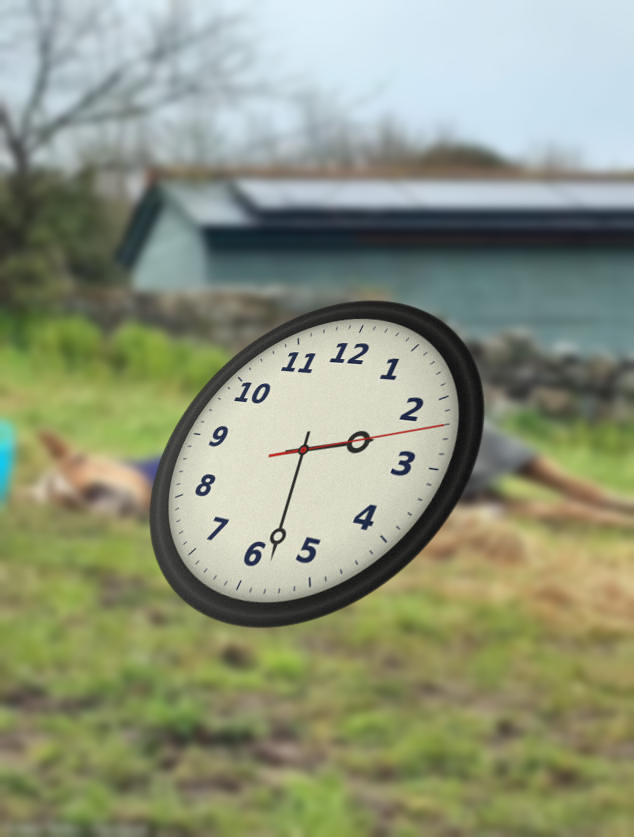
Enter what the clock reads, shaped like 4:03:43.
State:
2:28:12
